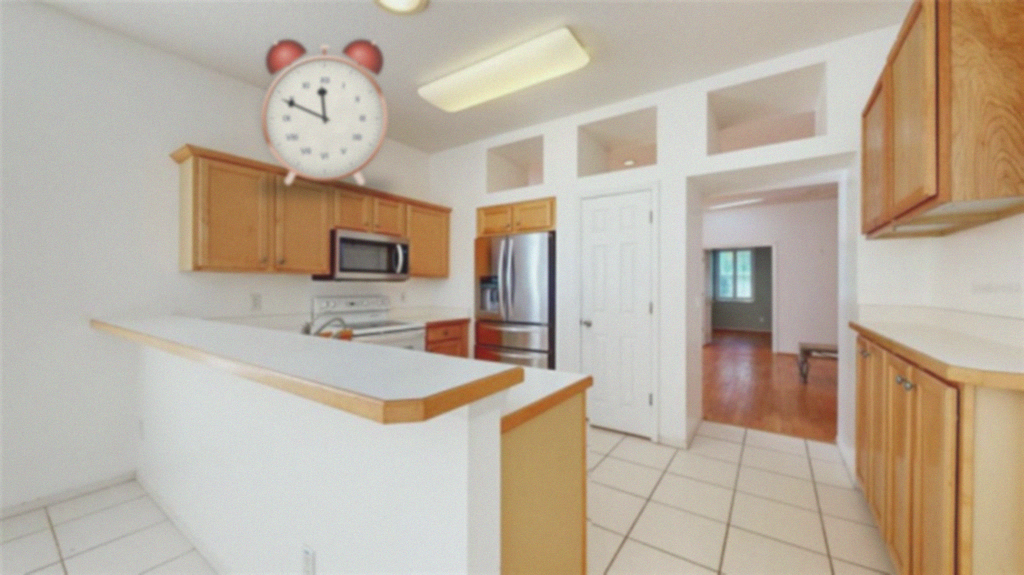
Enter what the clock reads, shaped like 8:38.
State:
11:49
